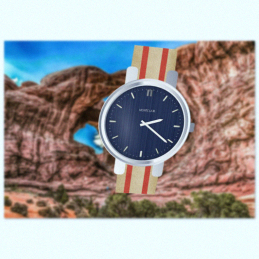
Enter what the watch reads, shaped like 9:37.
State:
2:21
